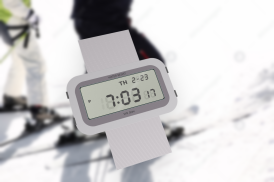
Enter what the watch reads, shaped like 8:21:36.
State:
7:03:17
